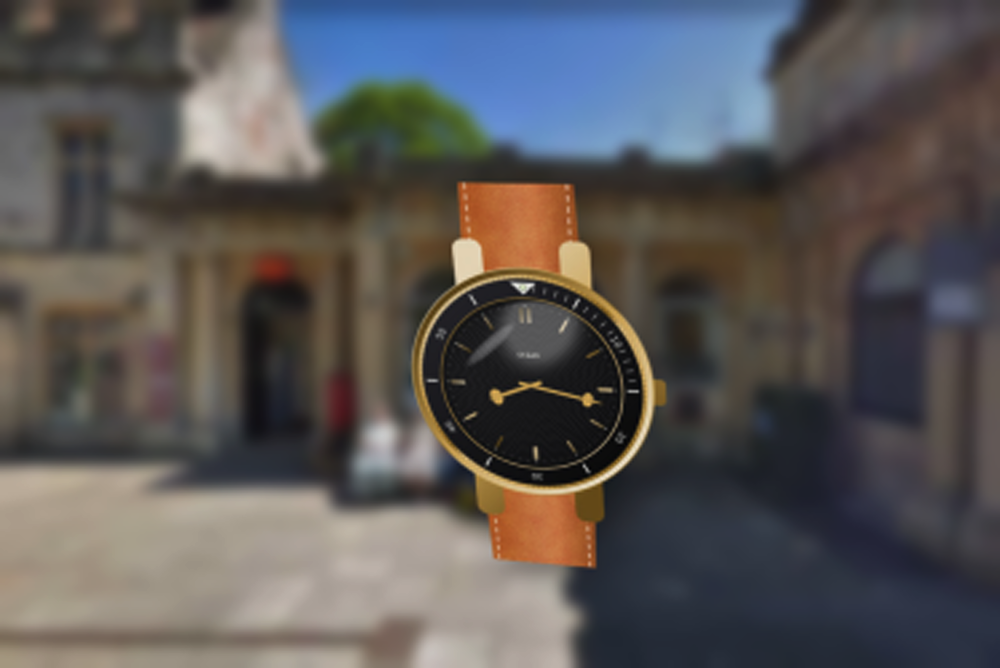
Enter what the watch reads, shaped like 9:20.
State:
8:17
